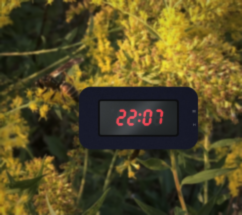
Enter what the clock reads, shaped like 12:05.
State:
22:07
